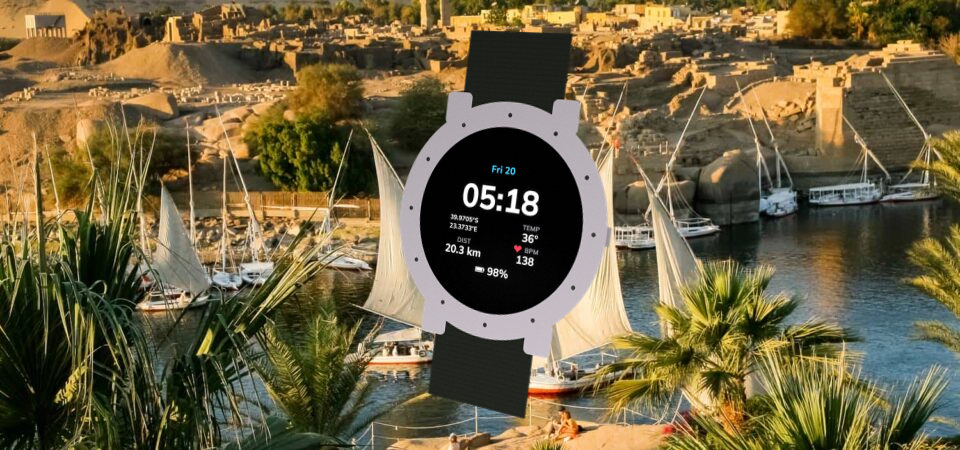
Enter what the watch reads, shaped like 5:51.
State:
5:18
